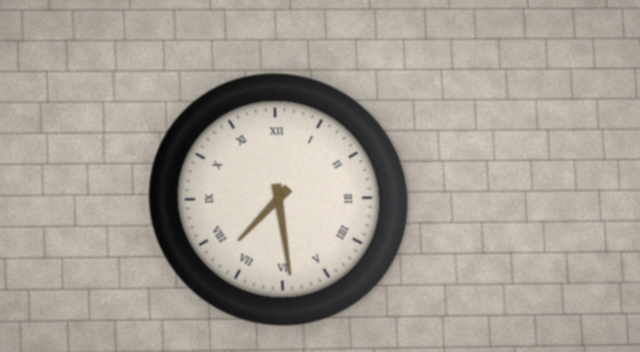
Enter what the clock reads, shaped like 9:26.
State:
7:29
